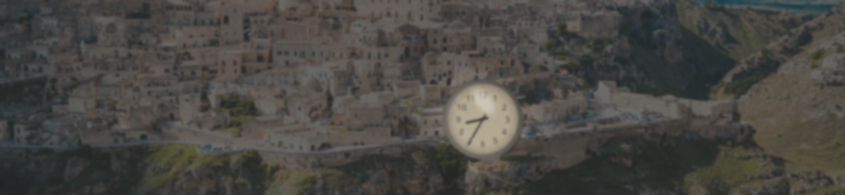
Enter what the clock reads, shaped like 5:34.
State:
8:35
